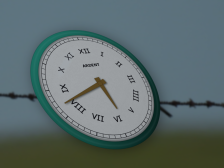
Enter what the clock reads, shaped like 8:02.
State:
5:42
